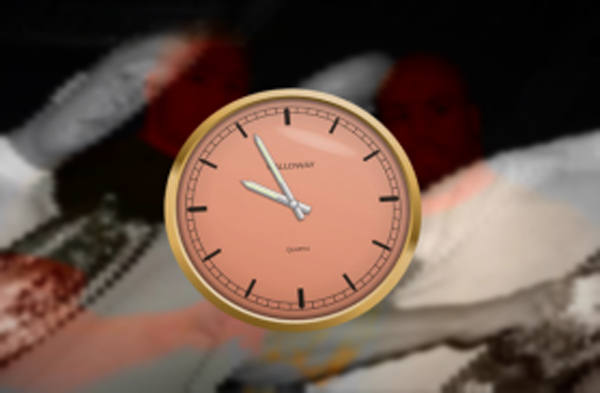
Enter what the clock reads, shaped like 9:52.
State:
9:56
